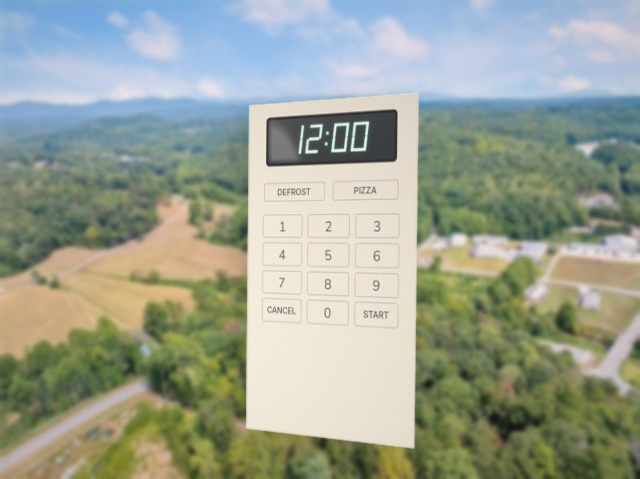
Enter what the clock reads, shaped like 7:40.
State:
12:00
